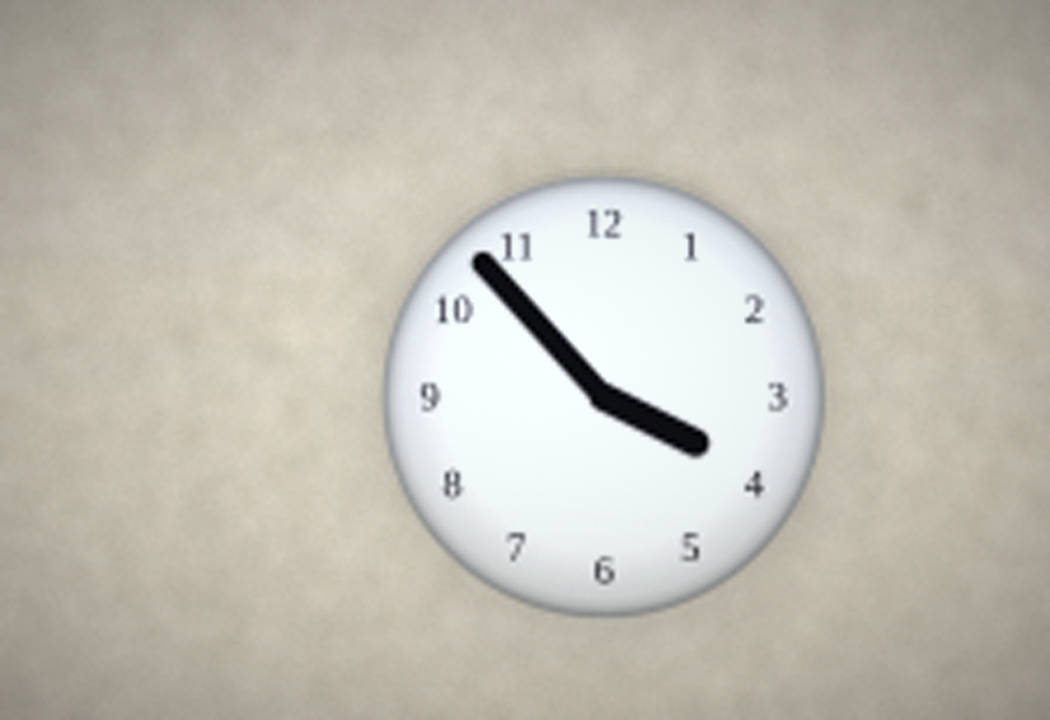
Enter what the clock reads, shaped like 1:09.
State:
3:53
